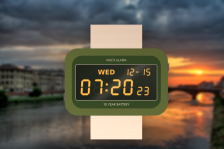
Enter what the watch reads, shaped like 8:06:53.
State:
7:20:23
